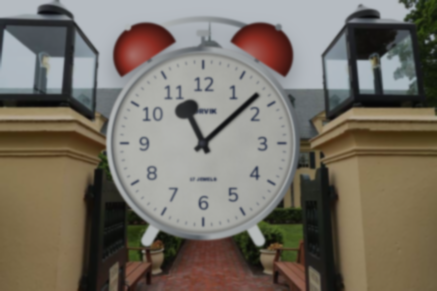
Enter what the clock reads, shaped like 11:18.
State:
11:08
